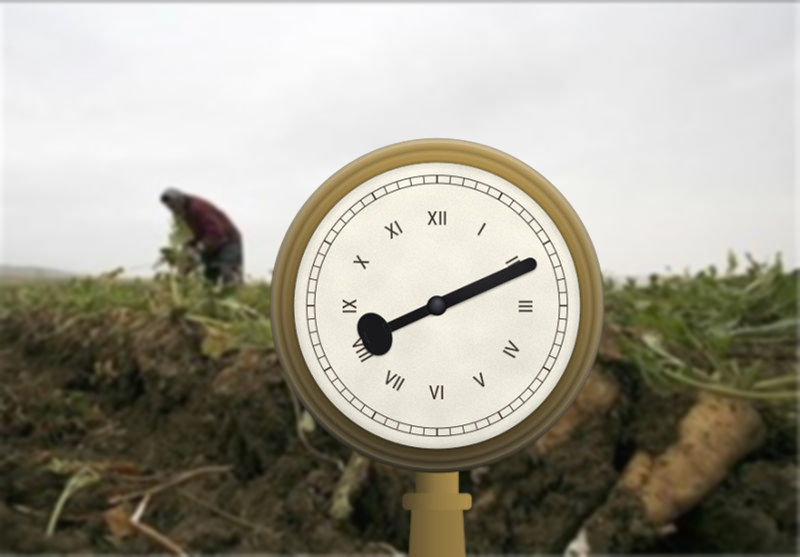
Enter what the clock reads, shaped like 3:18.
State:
8:11
